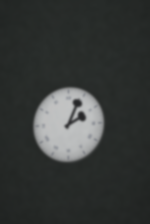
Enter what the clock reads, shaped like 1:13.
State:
2:04
